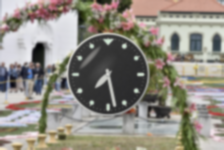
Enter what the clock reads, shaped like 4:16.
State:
7:28
